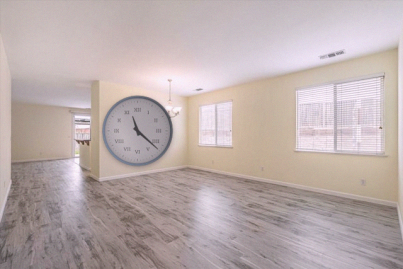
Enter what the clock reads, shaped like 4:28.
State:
11:22
